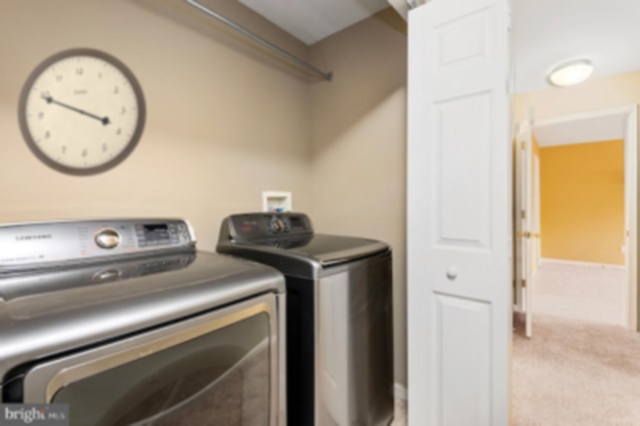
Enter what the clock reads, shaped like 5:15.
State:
3:49
